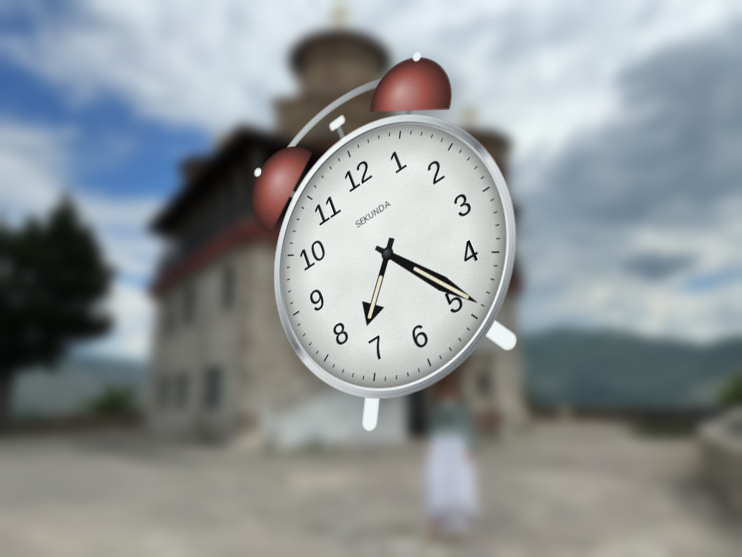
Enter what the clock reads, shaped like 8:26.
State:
7:24
